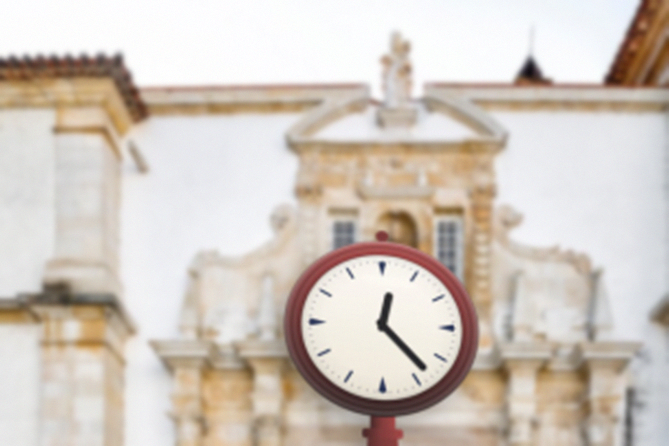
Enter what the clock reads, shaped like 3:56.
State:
12:23
